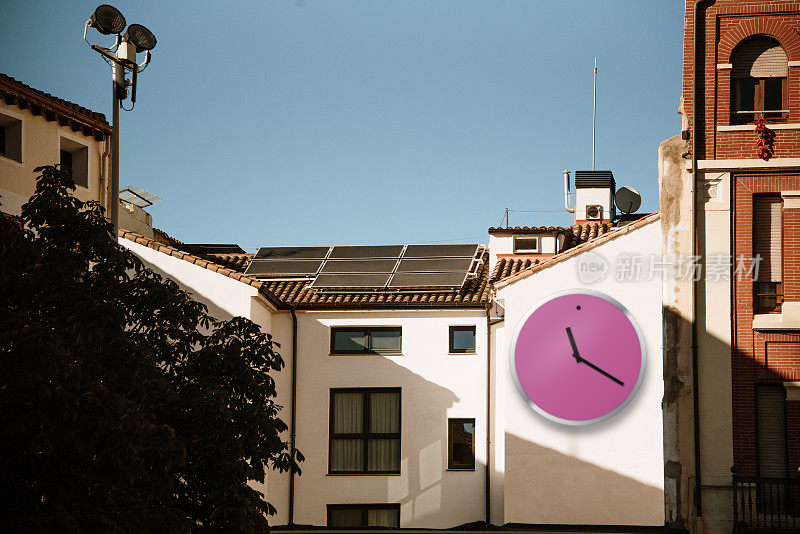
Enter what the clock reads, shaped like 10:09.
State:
11:20
